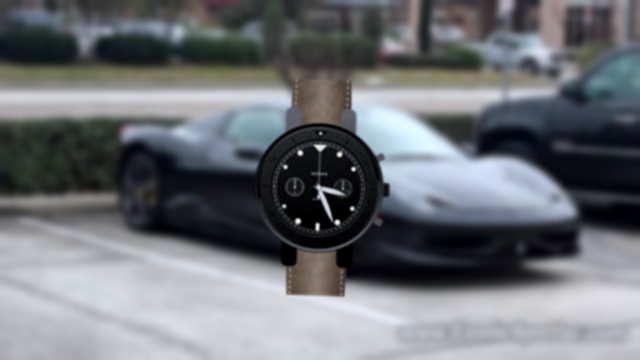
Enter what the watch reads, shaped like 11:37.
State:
3:26
